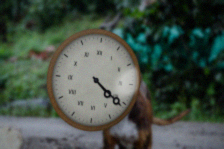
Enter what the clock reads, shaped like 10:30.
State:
4:21
